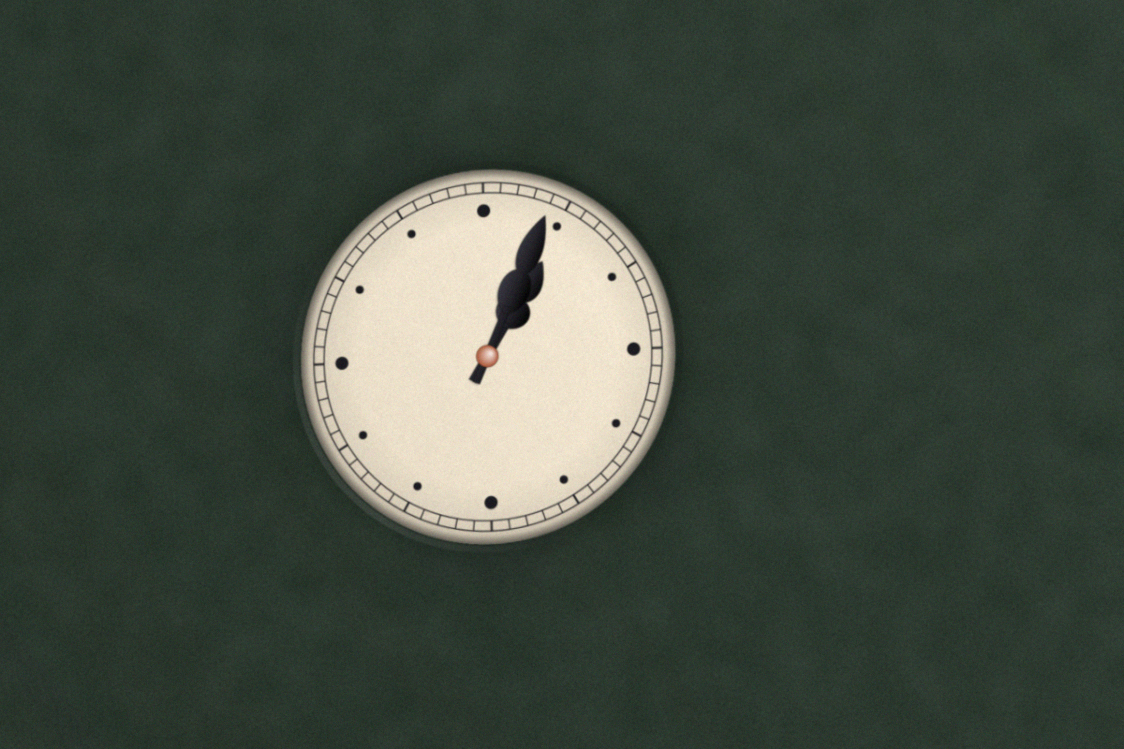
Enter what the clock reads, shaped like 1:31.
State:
1:04
